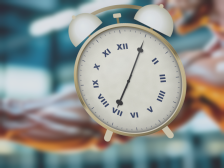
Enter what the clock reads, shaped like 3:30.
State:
7:05
